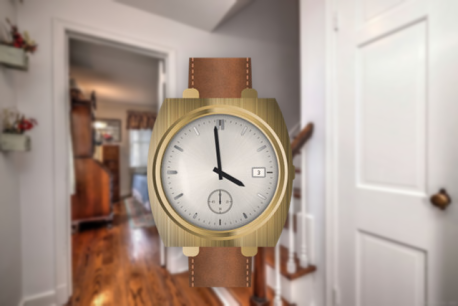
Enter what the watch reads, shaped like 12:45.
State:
3:59
